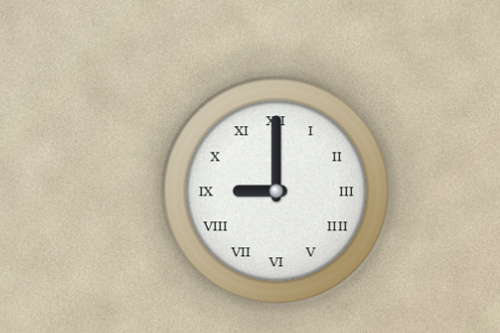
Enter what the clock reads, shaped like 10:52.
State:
9:00
